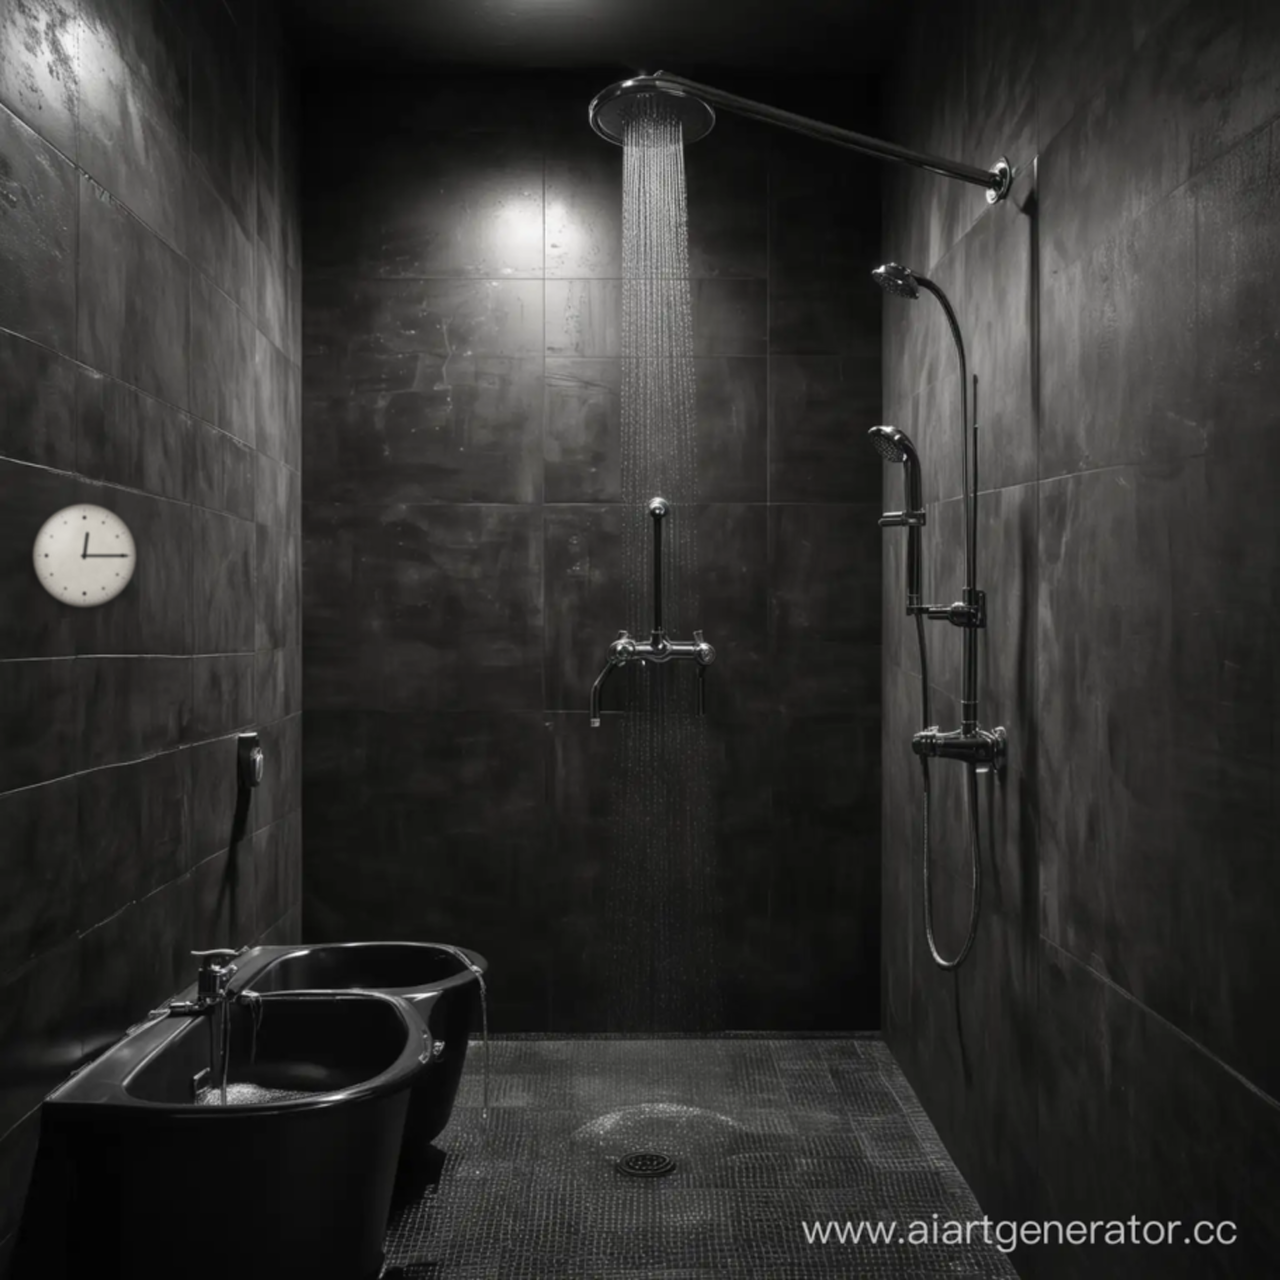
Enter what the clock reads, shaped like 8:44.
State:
12:15
